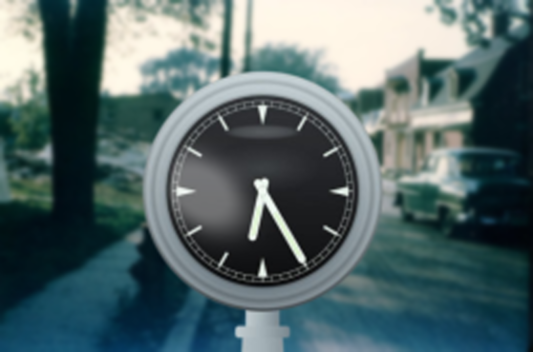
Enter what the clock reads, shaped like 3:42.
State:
6:25
